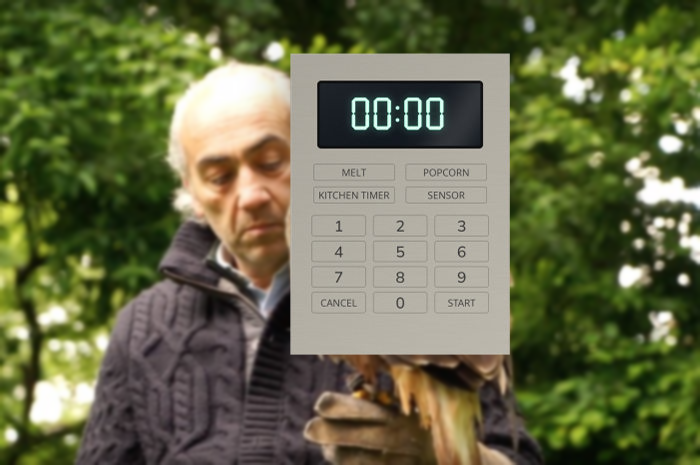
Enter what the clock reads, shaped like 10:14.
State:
0:00
